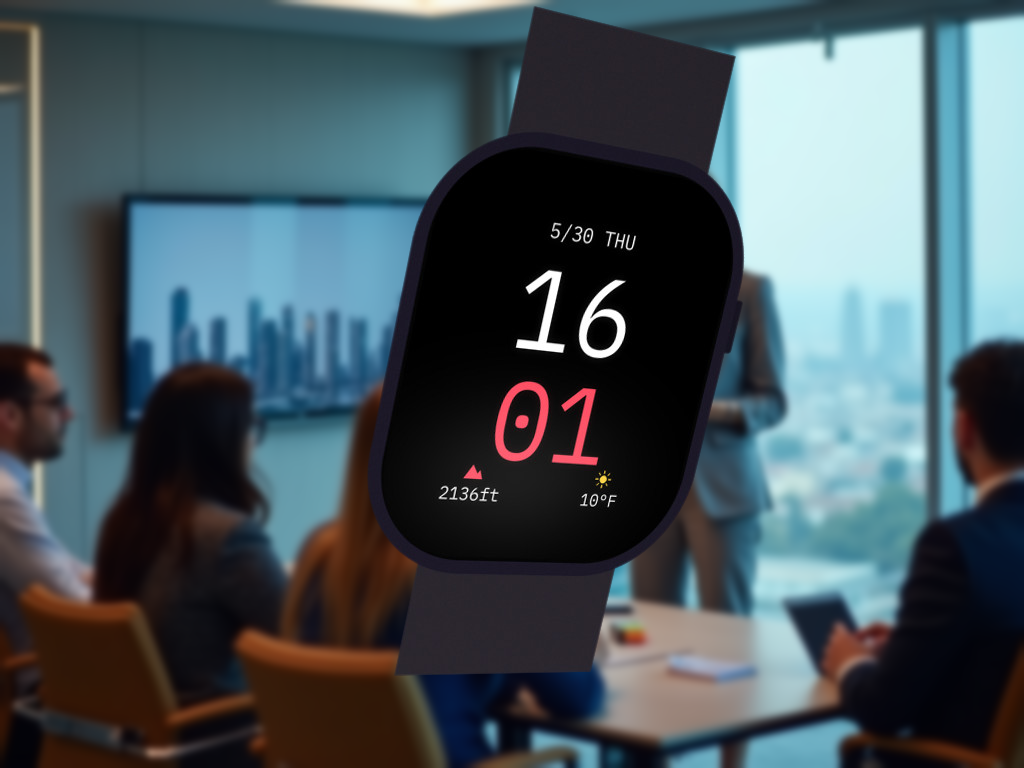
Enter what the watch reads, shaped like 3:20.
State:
16:01
